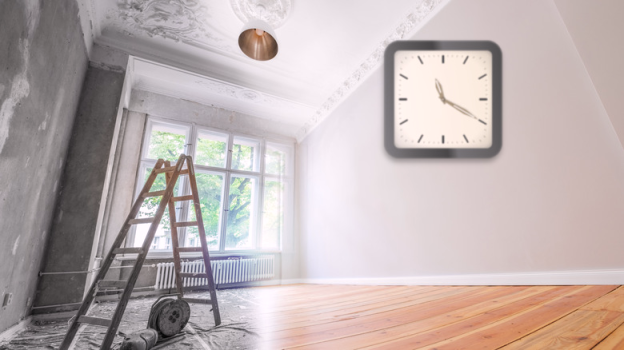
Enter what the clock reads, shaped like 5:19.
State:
11:20
